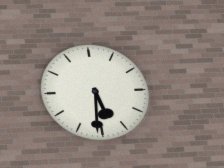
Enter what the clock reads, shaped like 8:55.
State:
5:31
